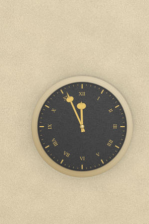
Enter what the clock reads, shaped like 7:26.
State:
11:56
